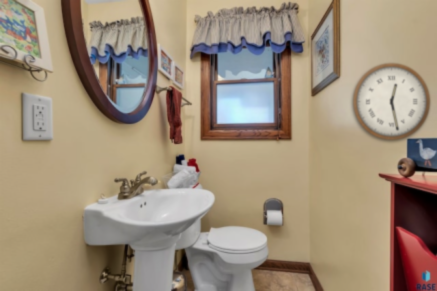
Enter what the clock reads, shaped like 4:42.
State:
12:28
